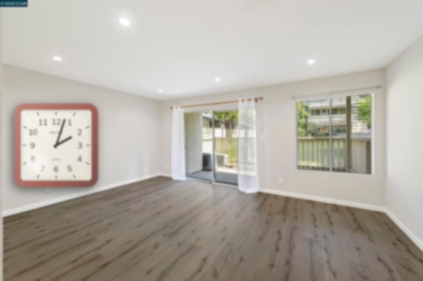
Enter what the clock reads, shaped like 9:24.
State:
2:03
